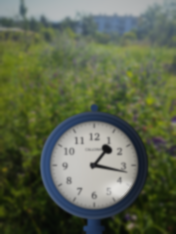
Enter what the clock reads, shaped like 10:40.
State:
1:17
